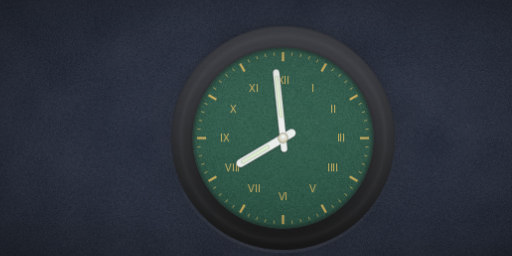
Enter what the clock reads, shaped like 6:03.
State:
7:59
